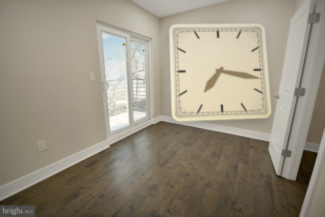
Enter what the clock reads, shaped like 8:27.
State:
7:17
